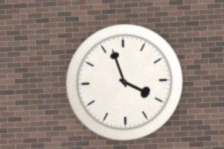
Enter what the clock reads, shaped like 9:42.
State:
3:57
